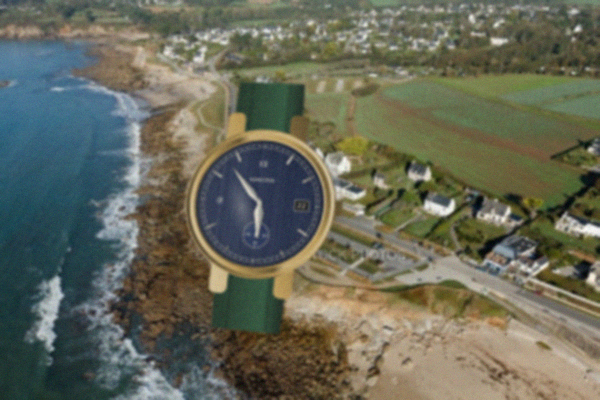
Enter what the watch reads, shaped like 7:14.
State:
5:53
